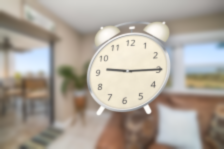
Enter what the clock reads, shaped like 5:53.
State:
9:15
